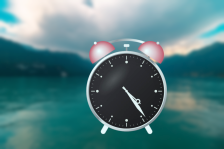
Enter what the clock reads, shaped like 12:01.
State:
4:24
